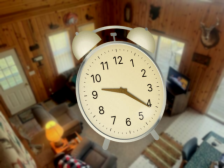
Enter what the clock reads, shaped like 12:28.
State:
9:21
